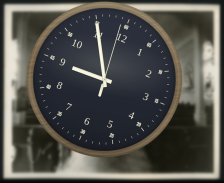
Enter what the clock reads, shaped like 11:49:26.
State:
8:54:59
